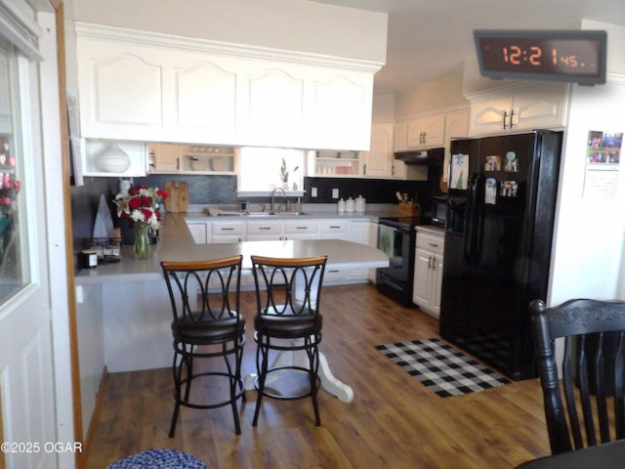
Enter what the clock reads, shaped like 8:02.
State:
12:21
